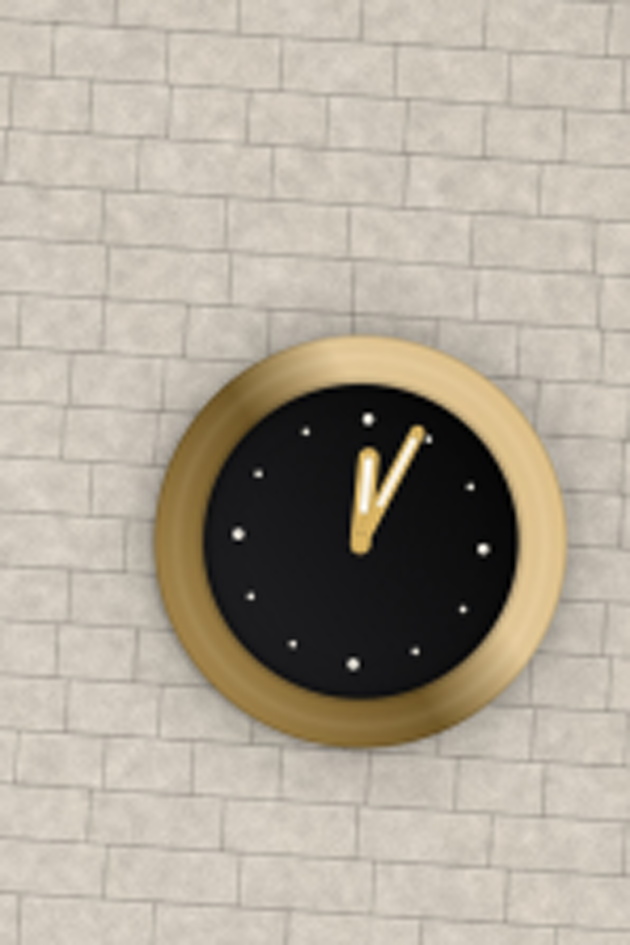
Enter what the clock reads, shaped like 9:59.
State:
12:04
